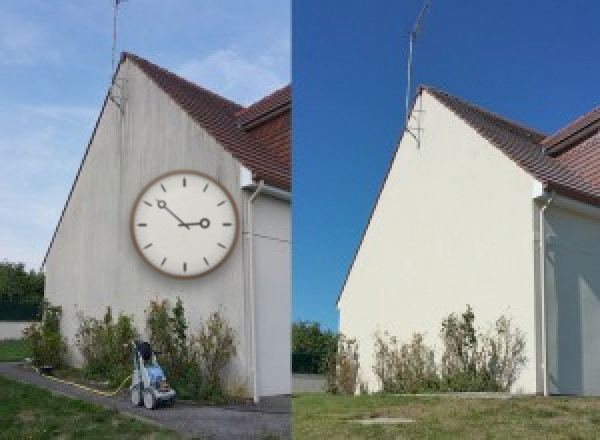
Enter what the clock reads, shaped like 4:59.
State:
2:52
